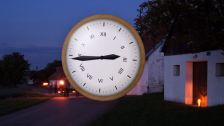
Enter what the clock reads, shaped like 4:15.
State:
2:44
